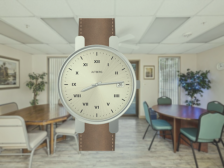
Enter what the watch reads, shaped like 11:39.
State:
8:14
